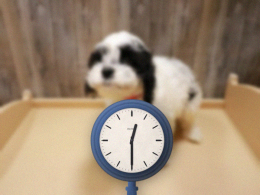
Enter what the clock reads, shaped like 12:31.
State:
12:30
